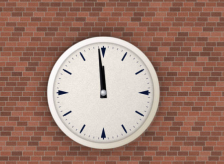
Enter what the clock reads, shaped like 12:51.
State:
11:59
